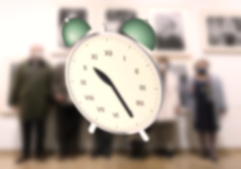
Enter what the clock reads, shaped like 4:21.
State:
10:25
